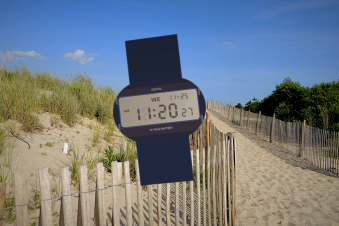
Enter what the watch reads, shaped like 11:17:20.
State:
11:20:27
